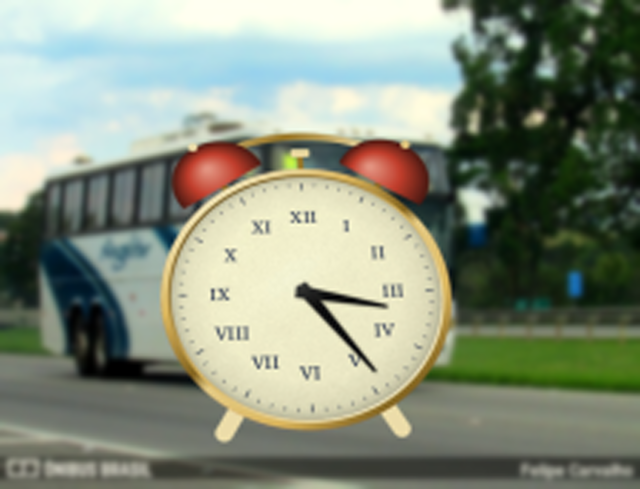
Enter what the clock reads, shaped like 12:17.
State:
3:24
